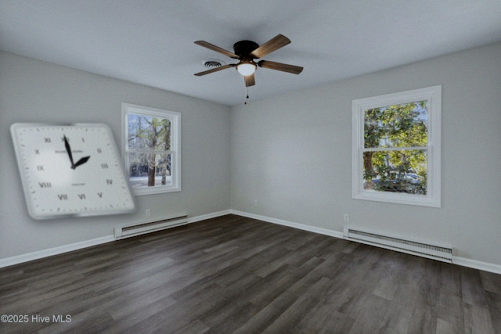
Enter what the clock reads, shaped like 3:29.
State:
2:00
